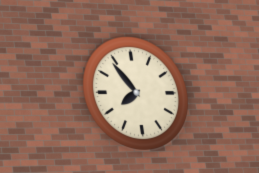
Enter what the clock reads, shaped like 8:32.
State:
7:54
